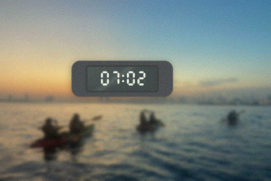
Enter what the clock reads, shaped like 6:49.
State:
7:02
